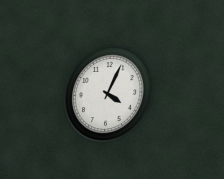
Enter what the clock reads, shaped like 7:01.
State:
4:04
